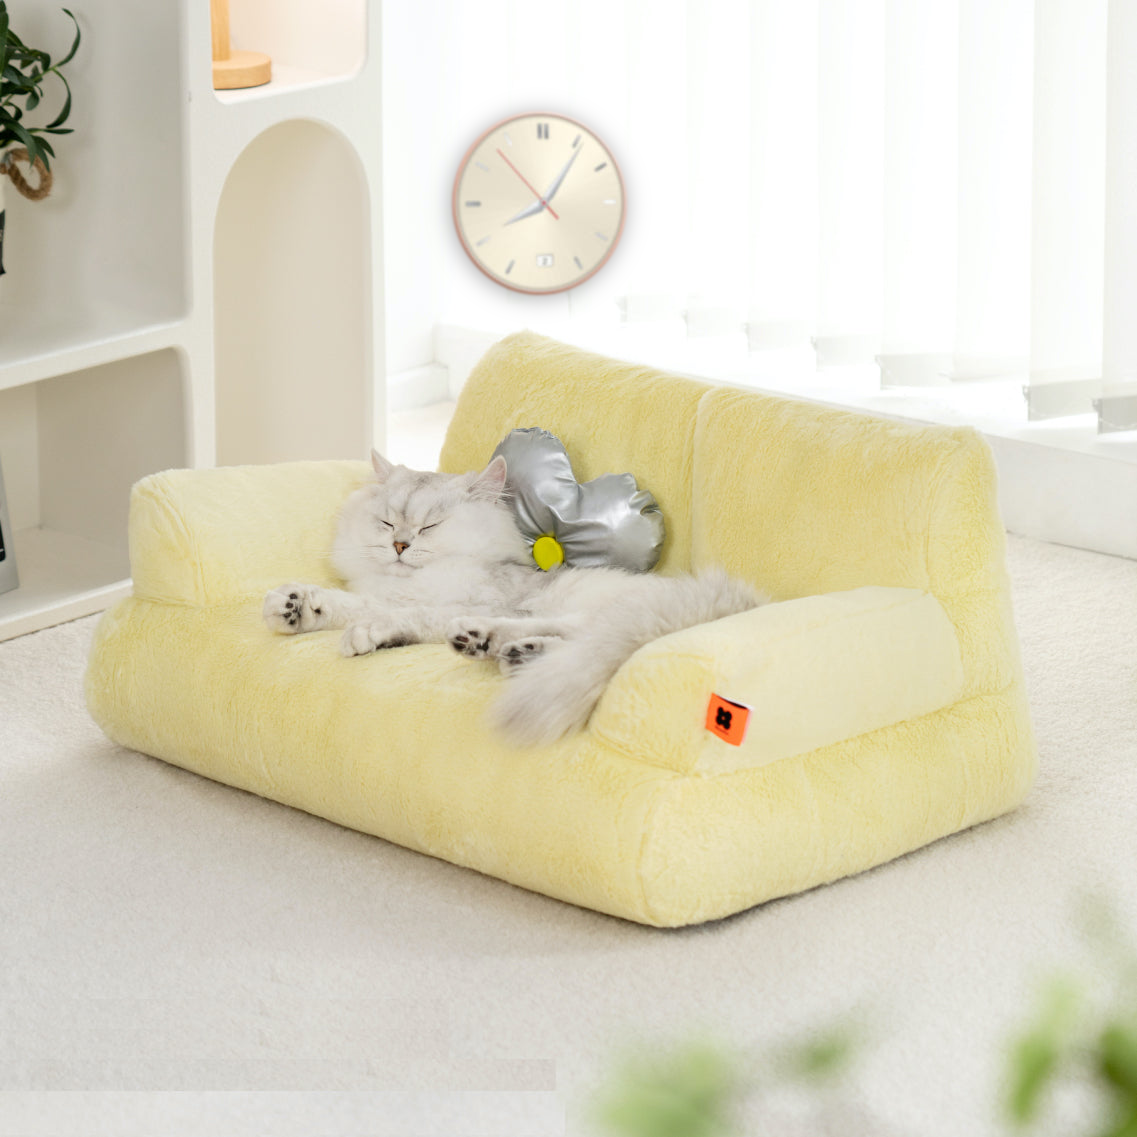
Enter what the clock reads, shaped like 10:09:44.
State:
8:05:53
